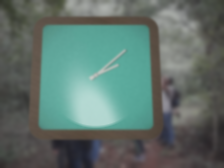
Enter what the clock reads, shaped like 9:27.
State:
2:08
